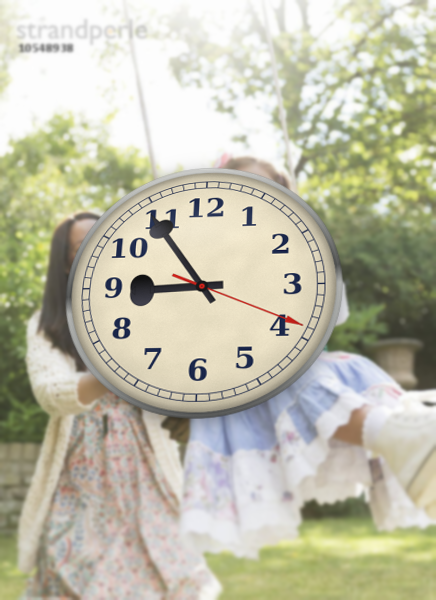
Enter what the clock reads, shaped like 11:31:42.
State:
8:54:19
